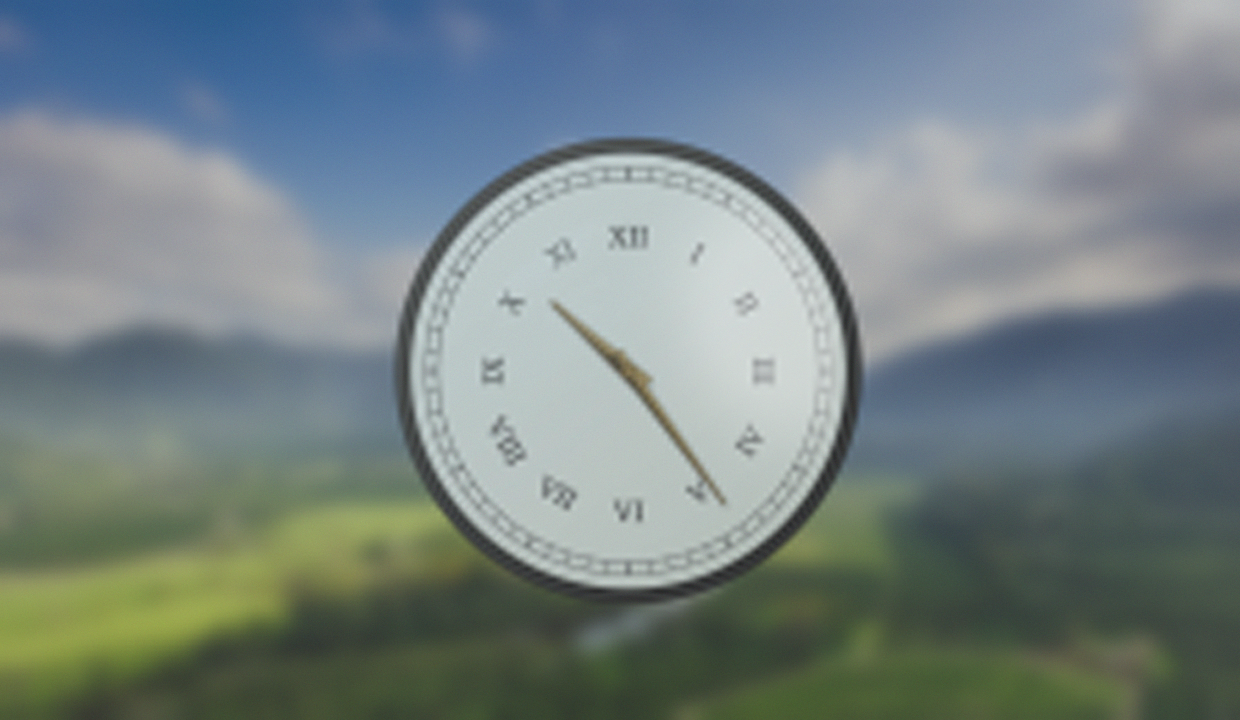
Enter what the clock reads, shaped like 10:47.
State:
10:24
